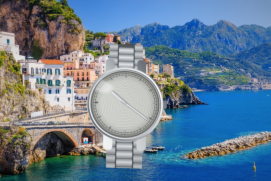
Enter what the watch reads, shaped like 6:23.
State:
10:21
